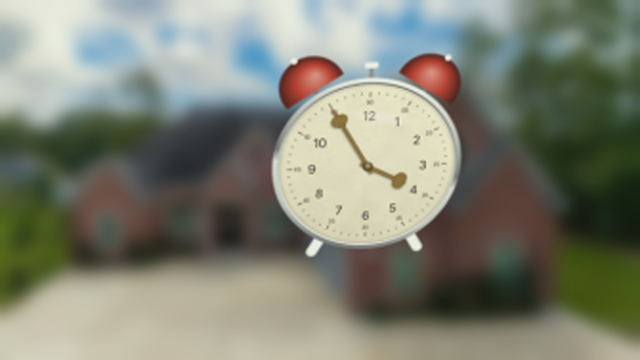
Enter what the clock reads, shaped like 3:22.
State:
3:55
